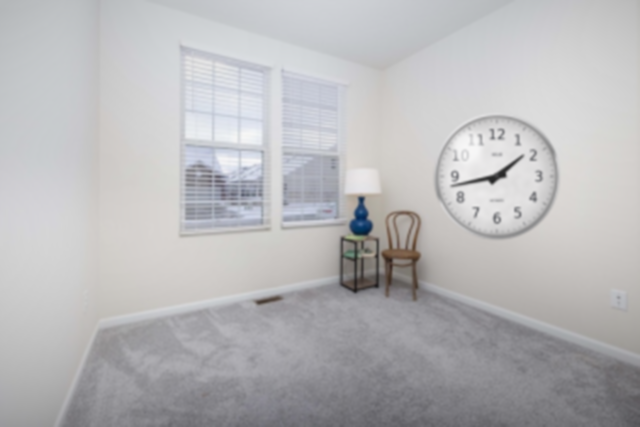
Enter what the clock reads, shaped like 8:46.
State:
1:43
